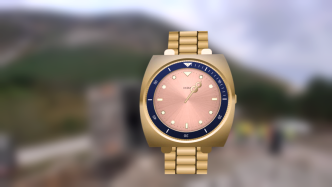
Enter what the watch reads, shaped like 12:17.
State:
1:06
